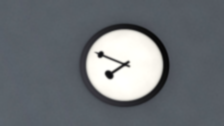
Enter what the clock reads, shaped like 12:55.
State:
7:49
